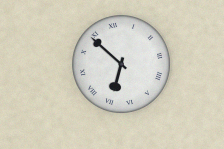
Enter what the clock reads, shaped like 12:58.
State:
6:54
